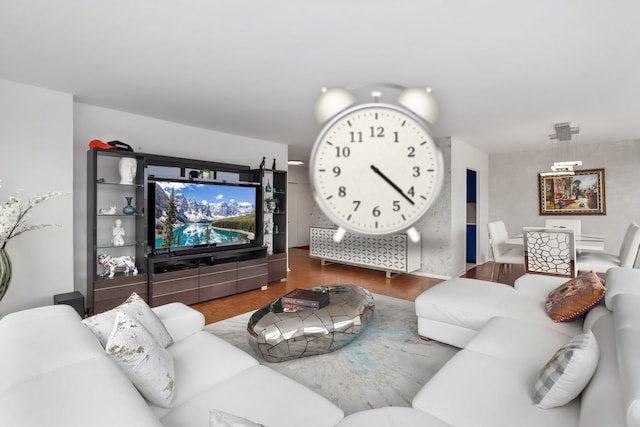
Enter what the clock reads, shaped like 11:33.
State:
4:22
